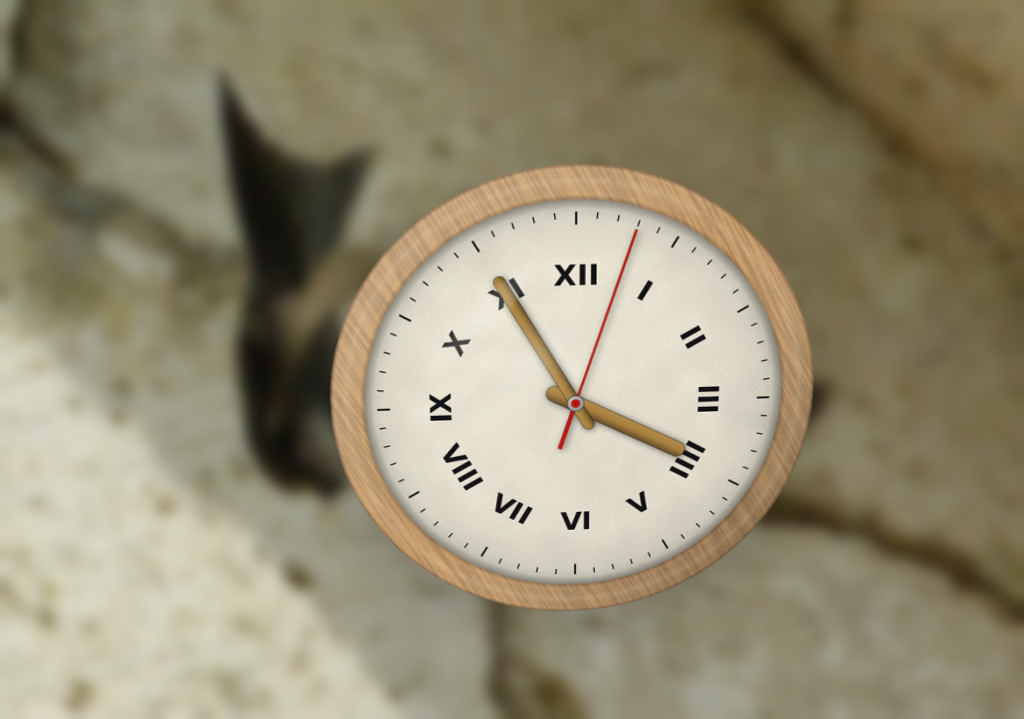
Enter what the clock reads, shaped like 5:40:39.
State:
3:55:03
